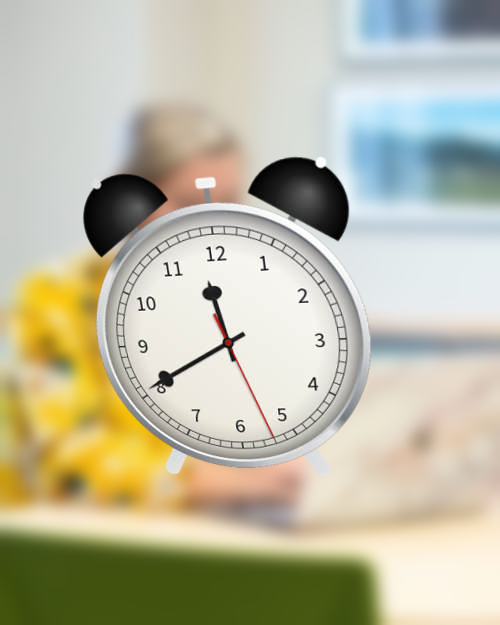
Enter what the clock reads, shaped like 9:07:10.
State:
11:40:27
